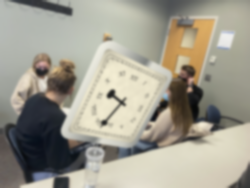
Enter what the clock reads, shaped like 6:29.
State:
9:33
